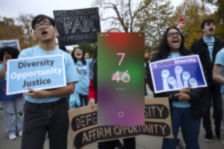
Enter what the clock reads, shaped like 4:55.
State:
7:46
